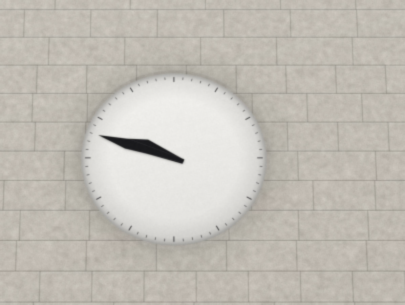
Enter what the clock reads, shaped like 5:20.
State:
9:48
